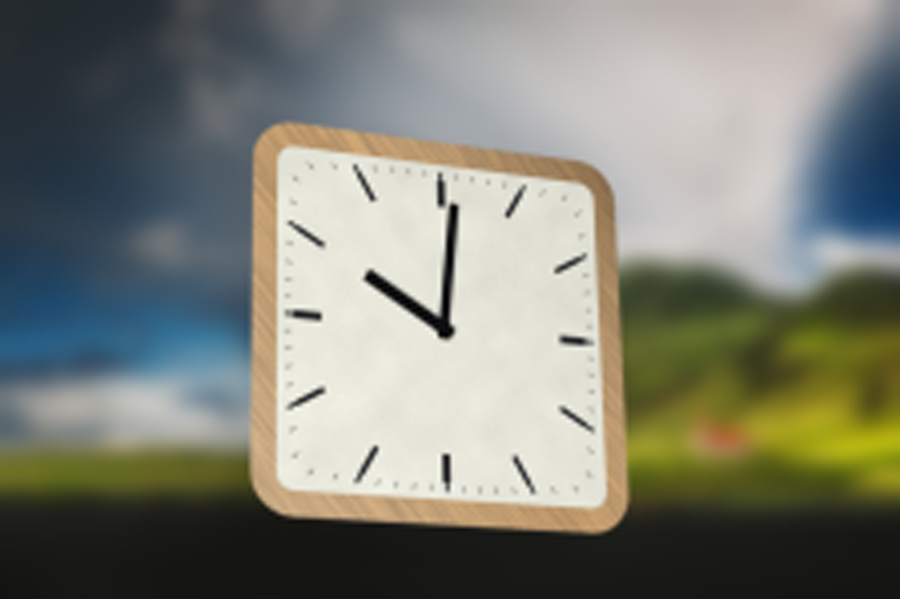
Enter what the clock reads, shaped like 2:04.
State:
10:01
